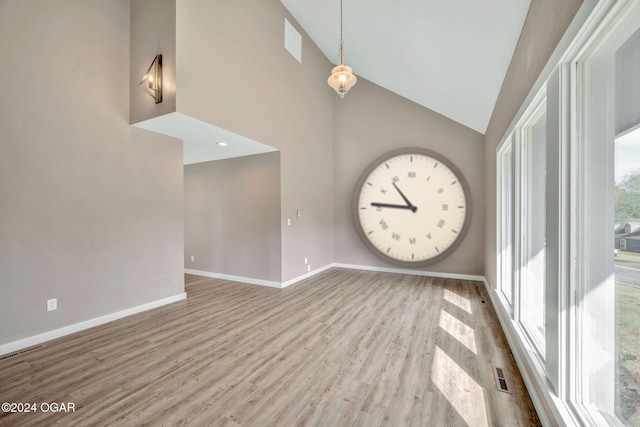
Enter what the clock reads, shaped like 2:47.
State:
10:46
